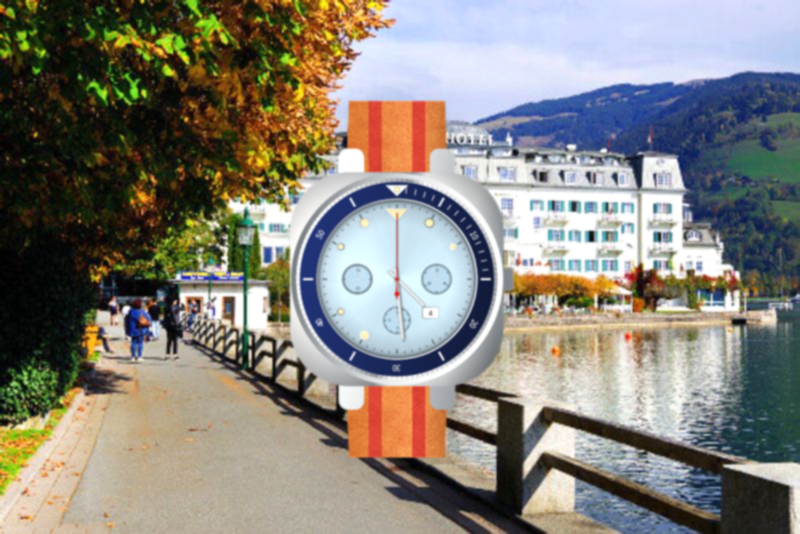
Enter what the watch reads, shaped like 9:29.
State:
4:29
